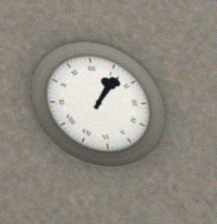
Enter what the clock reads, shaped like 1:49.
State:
1:07
